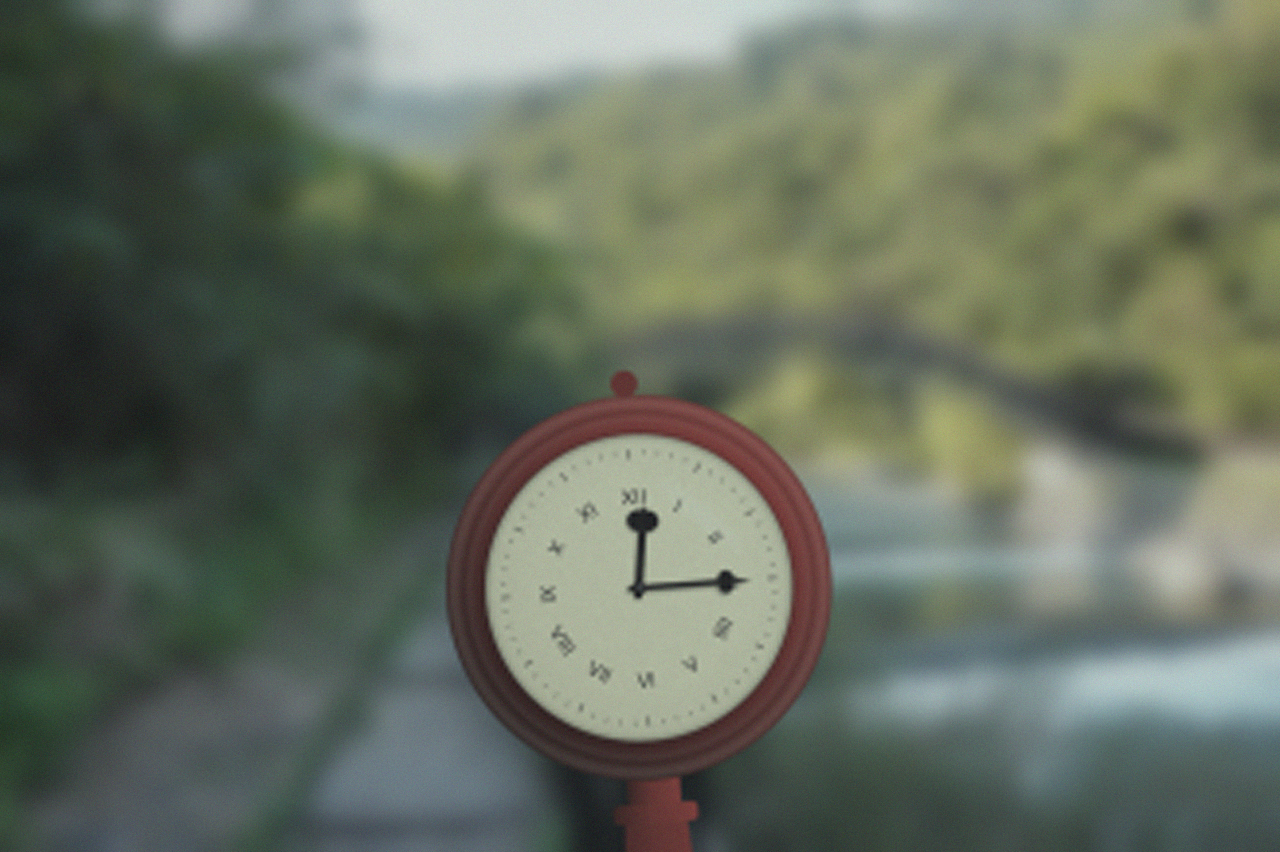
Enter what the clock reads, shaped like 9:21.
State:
12:15
